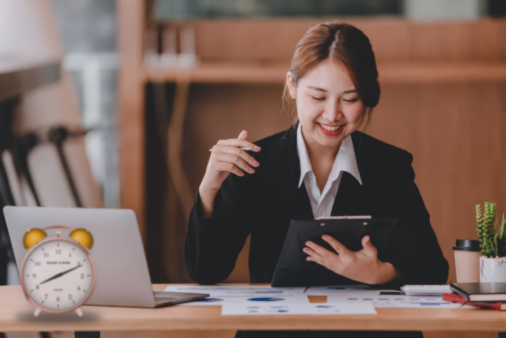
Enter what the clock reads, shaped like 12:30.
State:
8:11
